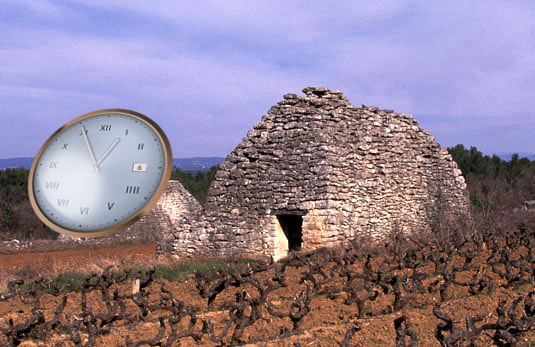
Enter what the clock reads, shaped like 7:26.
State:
12:55
